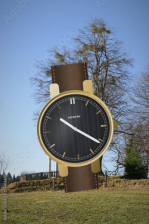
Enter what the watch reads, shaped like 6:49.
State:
10:21
